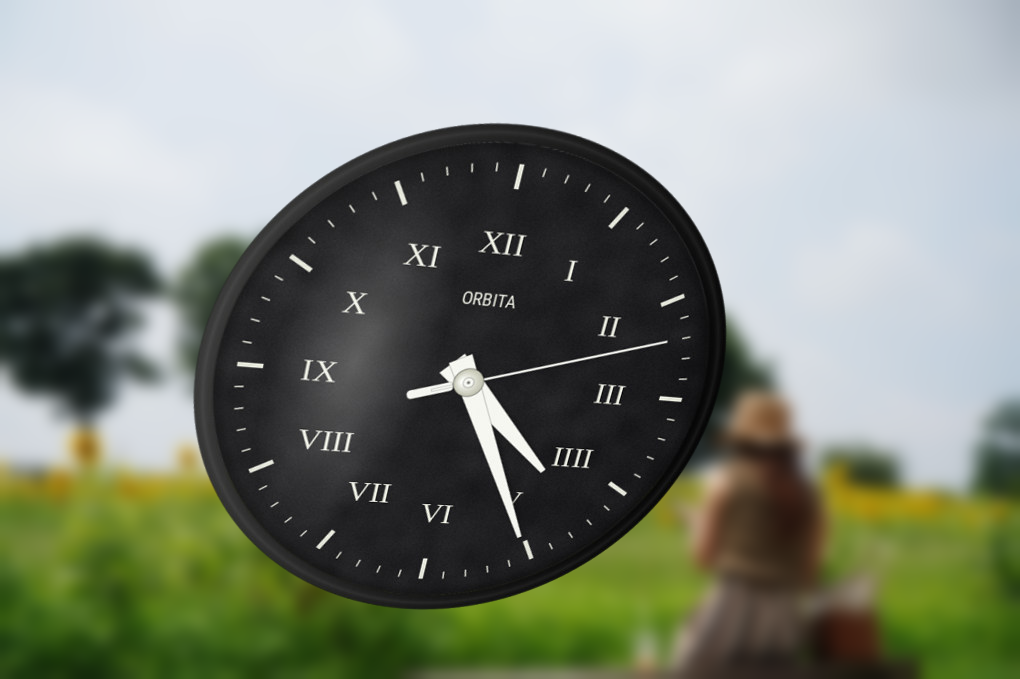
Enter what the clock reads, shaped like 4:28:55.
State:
4:25:12
